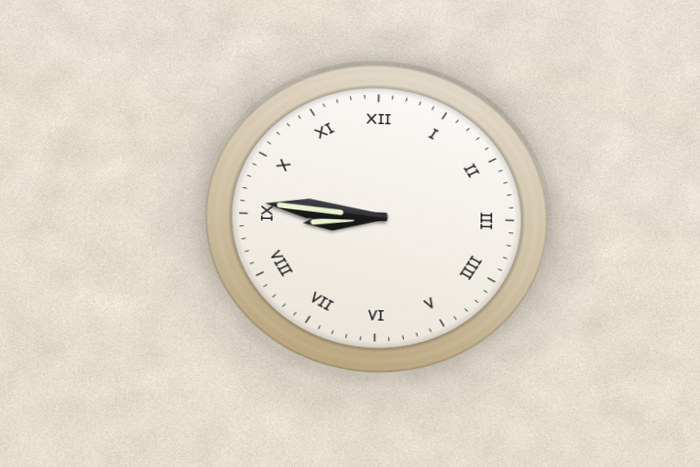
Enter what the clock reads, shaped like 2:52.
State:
8:46
